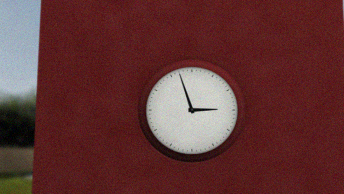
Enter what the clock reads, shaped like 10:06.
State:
2:57
